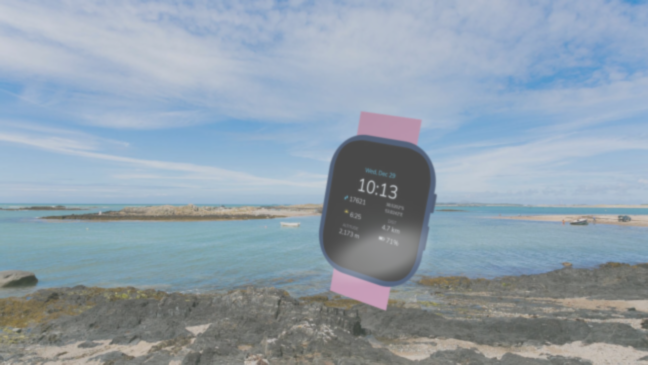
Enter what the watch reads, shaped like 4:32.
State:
10:13
